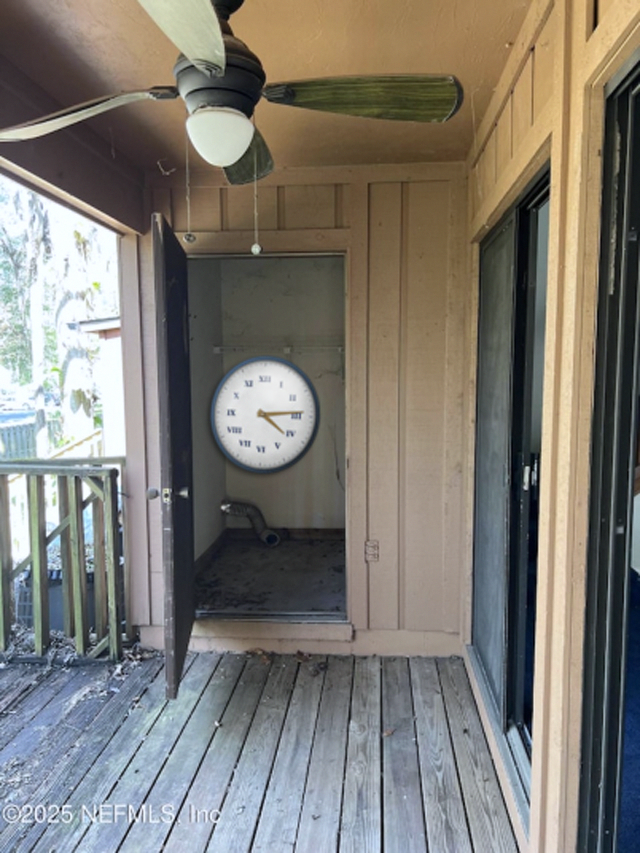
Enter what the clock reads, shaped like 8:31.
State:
4:14
